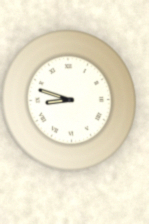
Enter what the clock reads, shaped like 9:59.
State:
8:48
